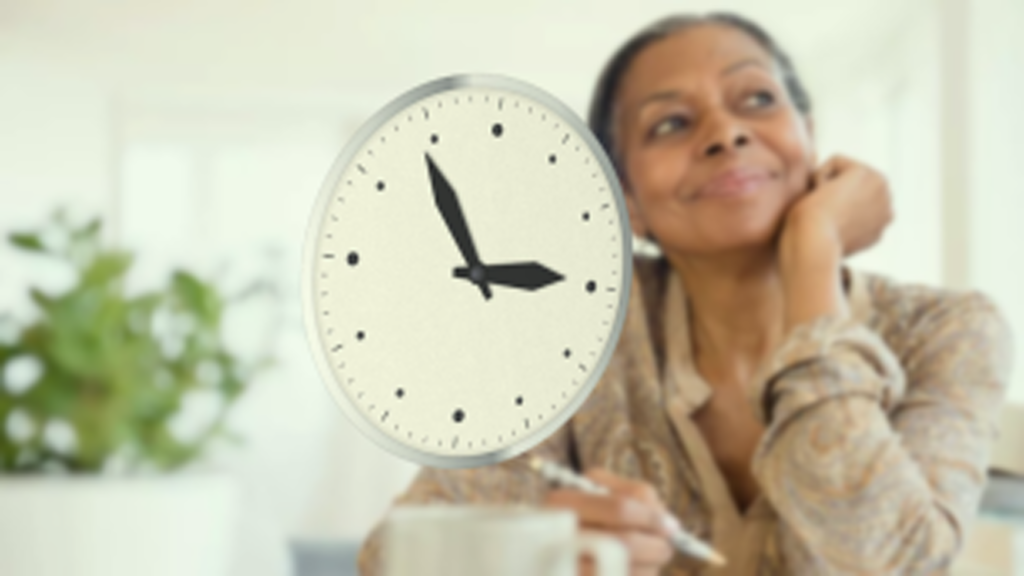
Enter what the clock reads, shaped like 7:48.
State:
2:54
